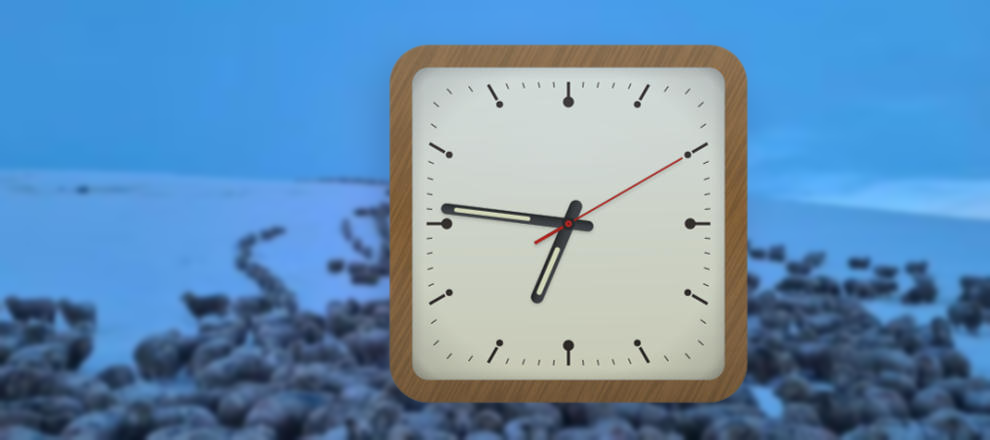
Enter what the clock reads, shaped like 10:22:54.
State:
6:46:10
